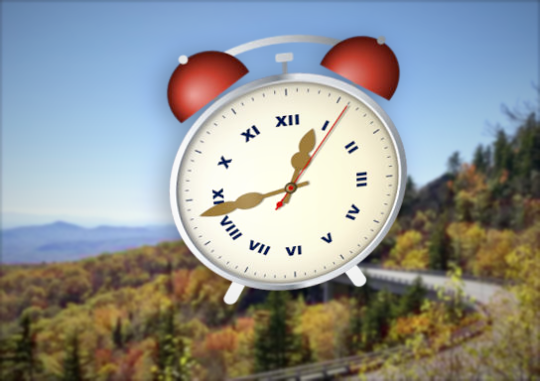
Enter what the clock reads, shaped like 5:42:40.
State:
12:43:06
